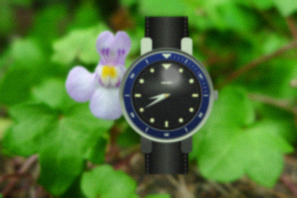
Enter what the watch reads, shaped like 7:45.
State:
8:40
